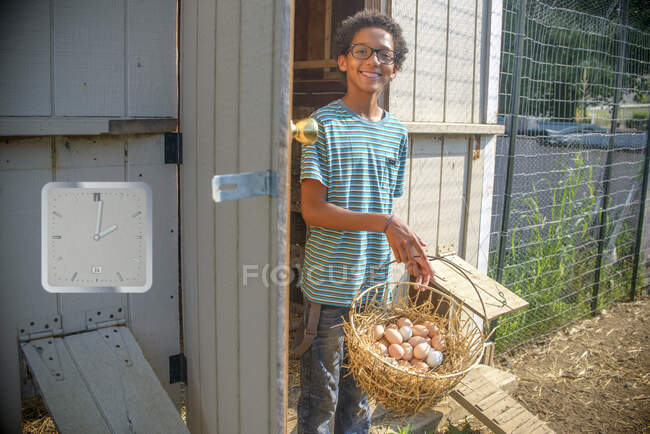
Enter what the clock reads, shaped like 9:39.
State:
2:01
